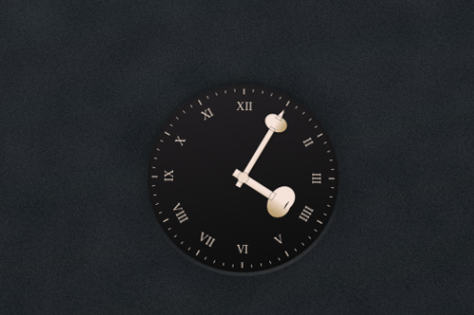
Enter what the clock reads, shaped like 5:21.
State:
4:05
